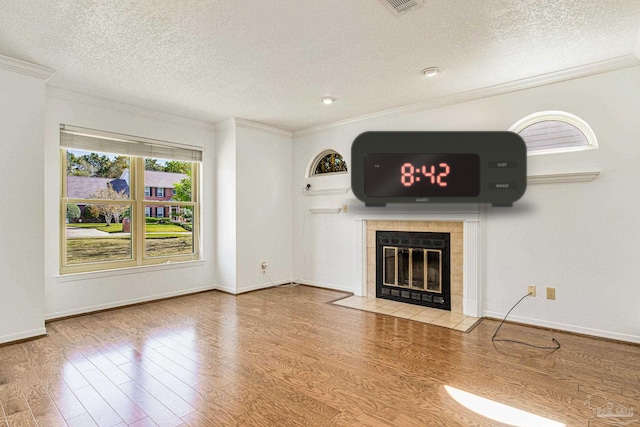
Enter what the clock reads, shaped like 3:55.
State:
8:42
